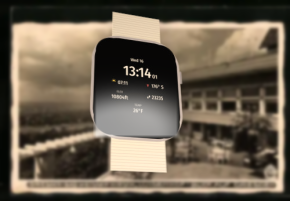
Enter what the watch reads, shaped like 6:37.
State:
13:14
